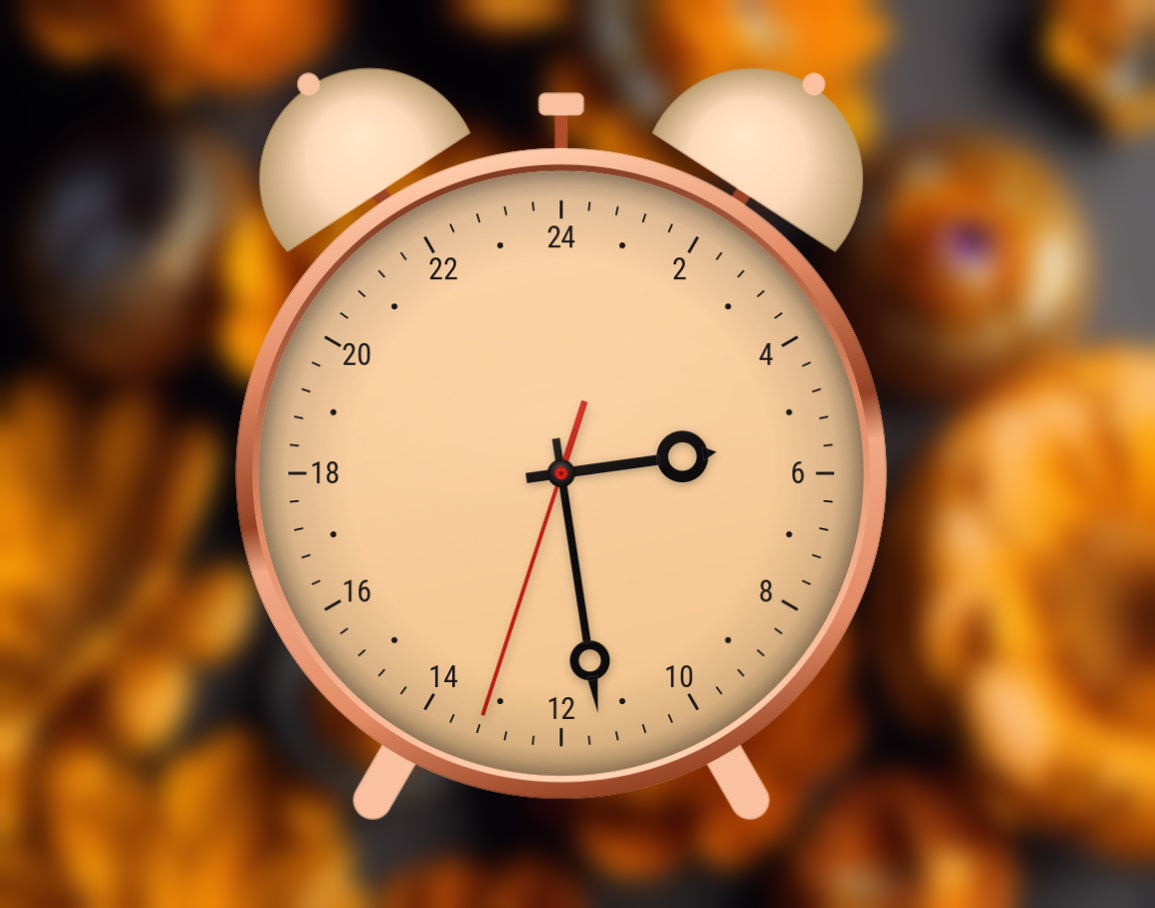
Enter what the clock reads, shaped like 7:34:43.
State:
5:28:33
